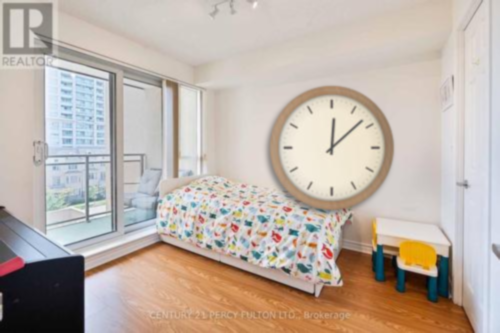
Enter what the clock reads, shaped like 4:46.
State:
12:08
